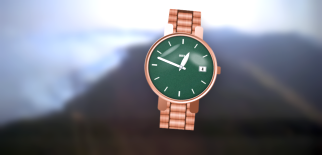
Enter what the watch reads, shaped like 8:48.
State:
12:48
